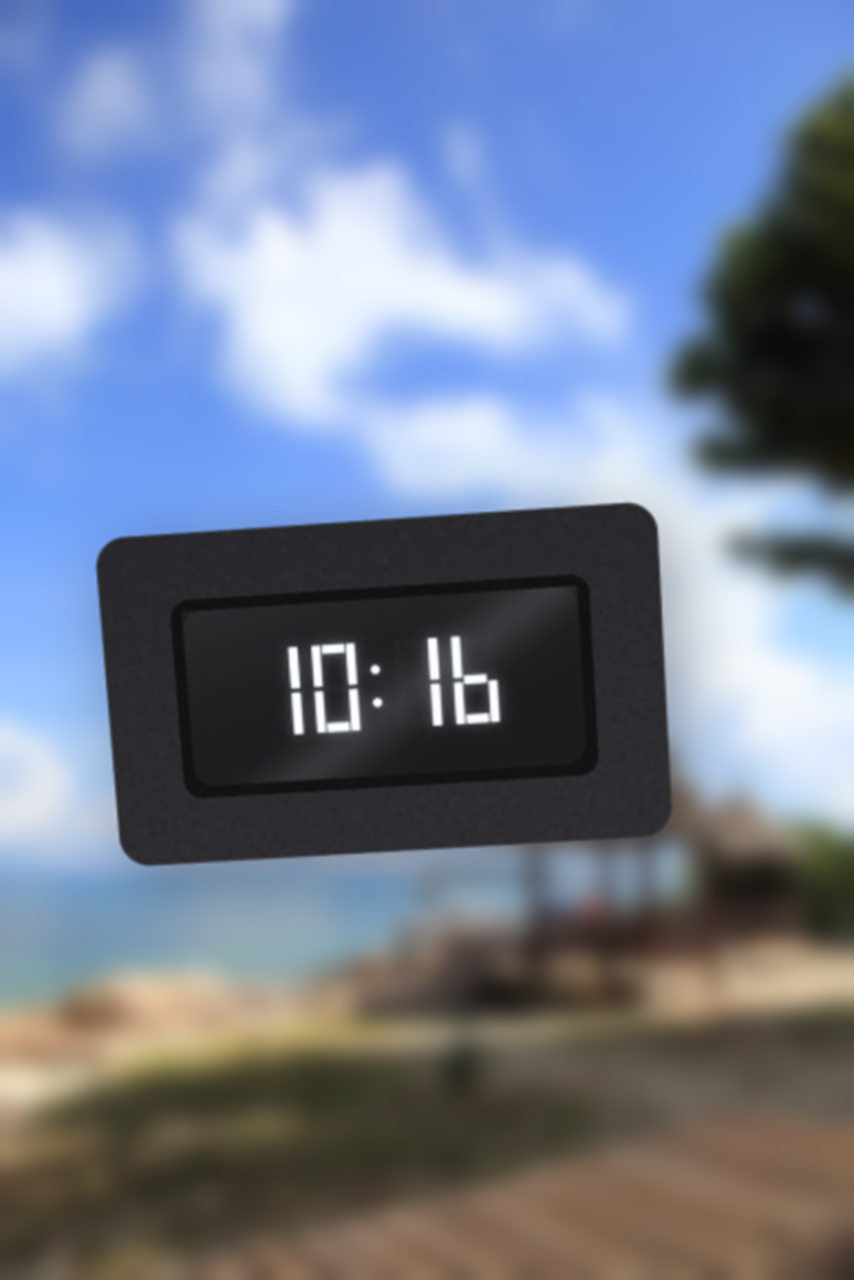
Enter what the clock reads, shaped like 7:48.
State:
10:16
